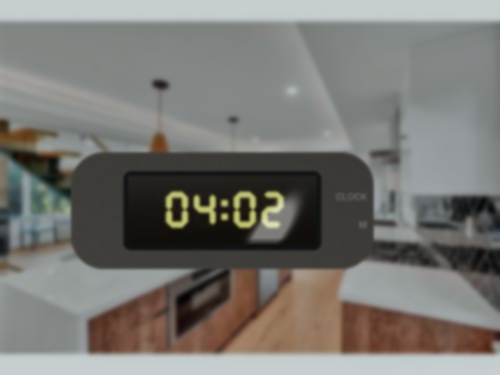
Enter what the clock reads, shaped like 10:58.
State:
4:02
